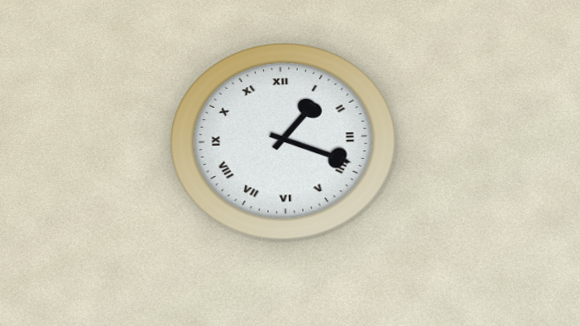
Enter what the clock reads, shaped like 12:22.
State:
1:19
